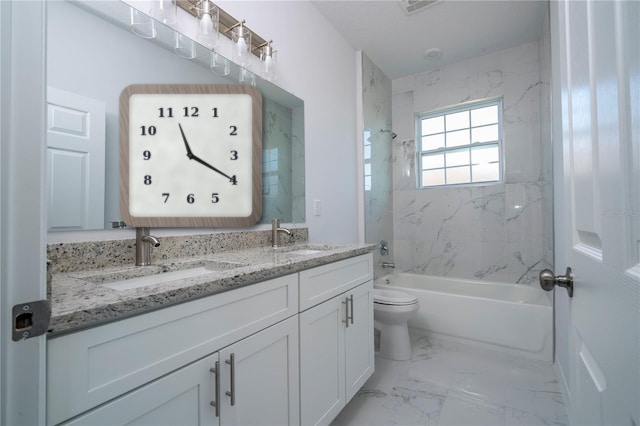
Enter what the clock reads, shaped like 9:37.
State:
11:20
